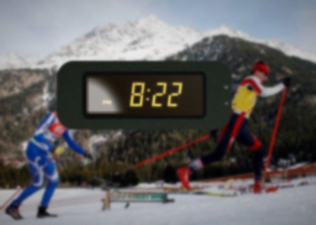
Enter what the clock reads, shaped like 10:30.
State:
8:22
